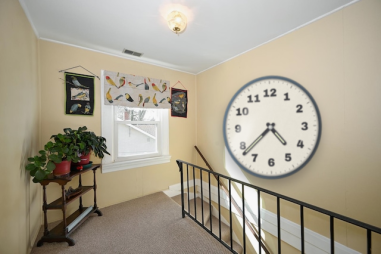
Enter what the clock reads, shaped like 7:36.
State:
4:38
